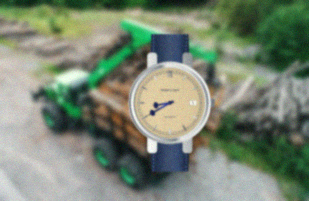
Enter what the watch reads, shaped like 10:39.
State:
8:40
